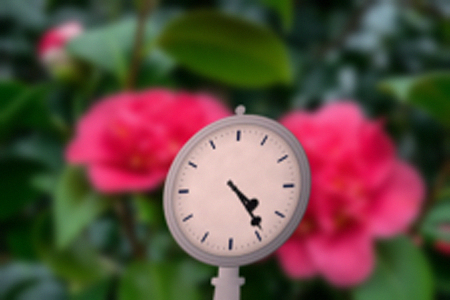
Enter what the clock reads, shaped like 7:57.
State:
4:24
